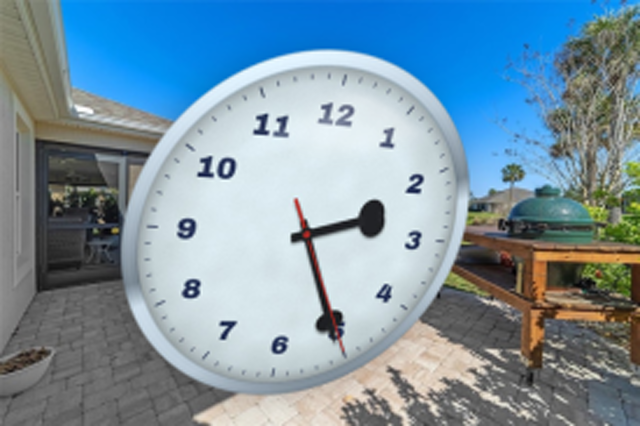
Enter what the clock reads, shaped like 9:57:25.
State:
2:25:25
